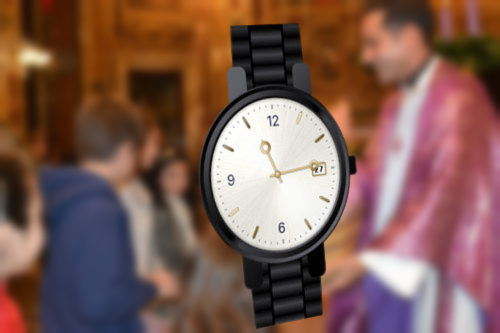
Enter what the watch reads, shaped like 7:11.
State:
11:14
